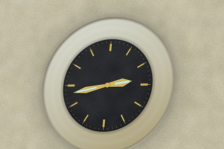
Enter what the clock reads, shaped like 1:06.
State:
2:43
